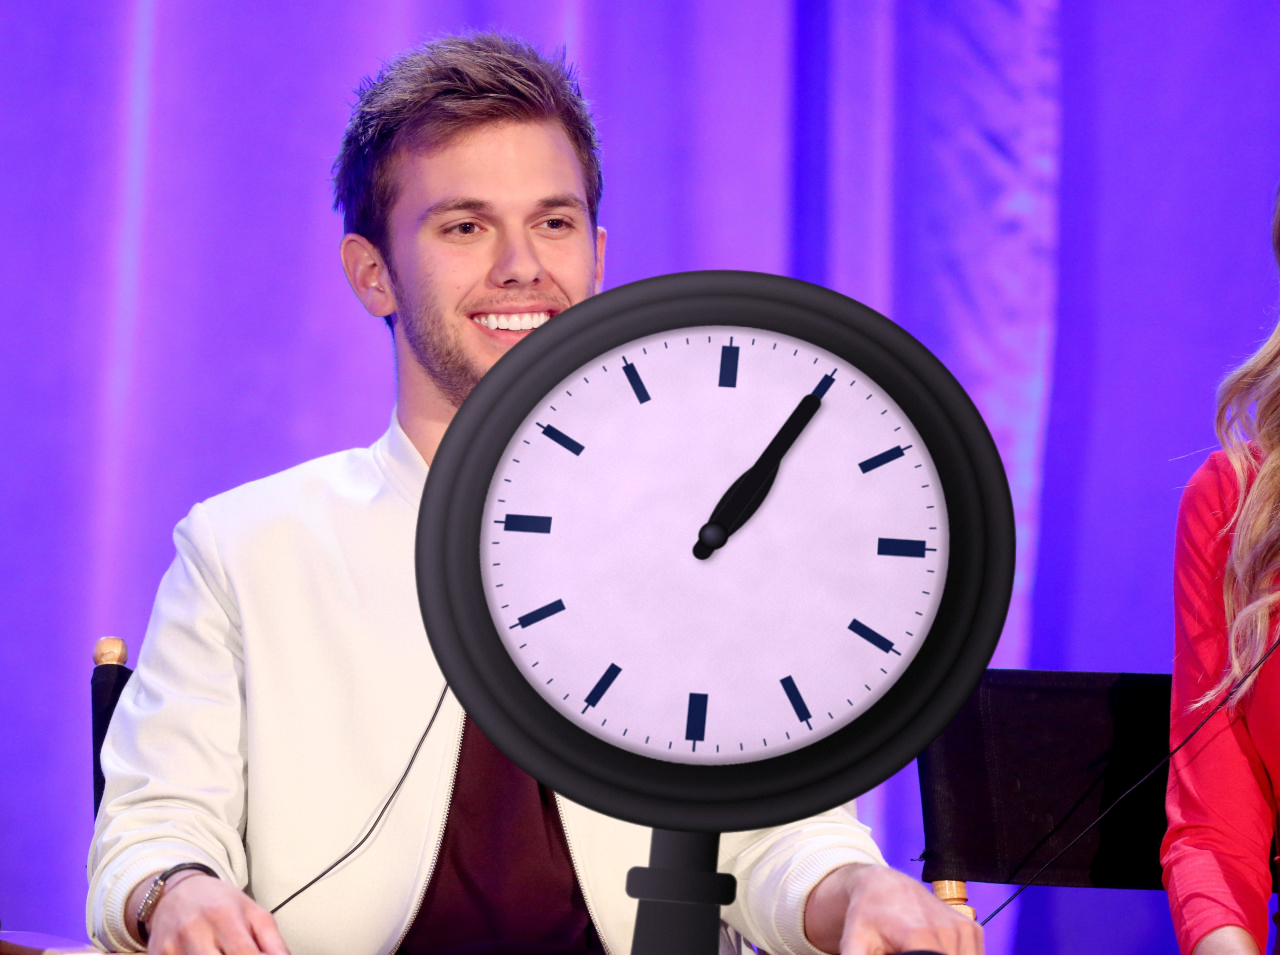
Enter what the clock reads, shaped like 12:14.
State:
1:05
